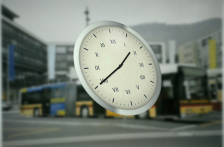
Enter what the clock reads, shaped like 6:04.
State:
1:40
